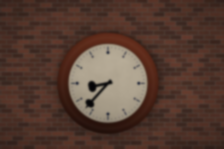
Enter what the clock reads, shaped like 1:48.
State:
8:37
